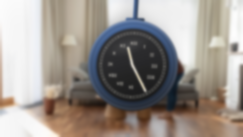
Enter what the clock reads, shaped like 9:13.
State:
11:25
